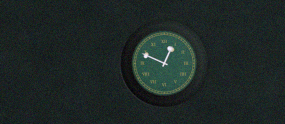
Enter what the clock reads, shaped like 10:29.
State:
12:49
